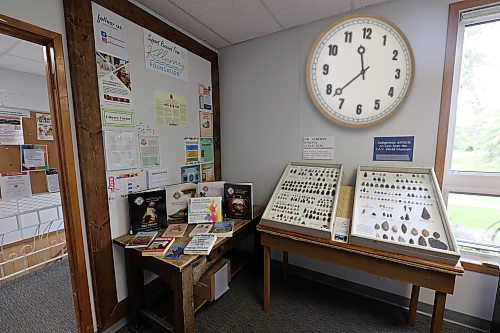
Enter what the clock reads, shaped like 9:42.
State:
11:38
